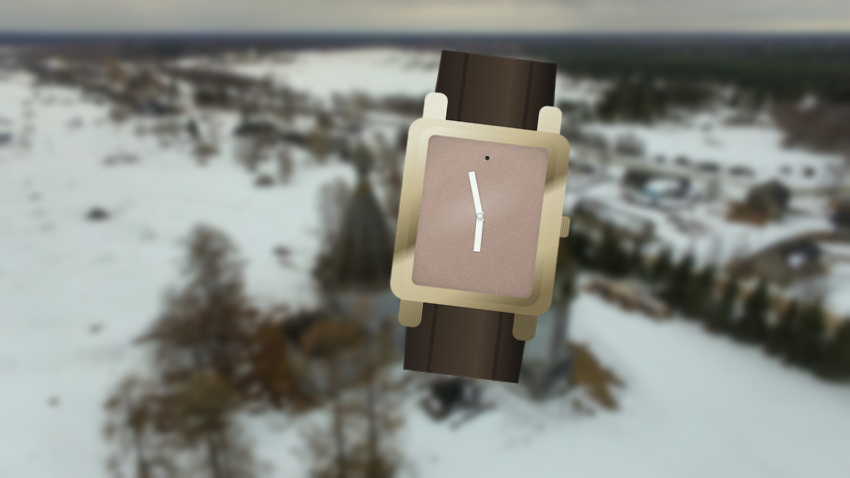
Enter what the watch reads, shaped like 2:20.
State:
5:57
